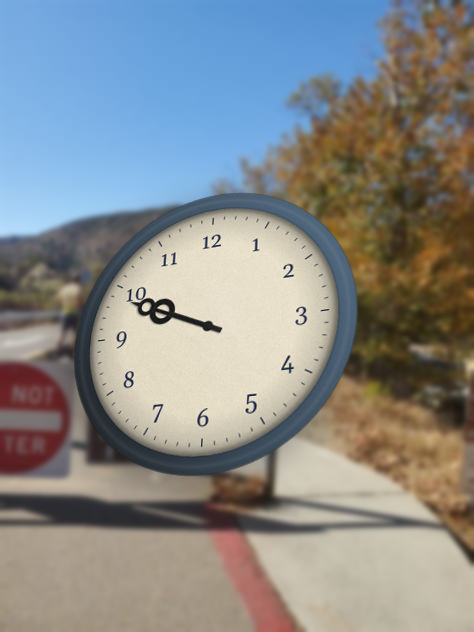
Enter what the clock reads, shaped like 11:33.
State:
9:49
